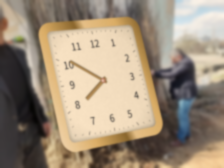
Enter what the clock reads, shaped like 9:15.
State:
7:51
